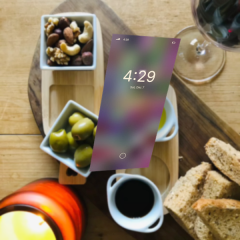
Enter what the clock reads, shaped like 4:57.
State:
4:29
